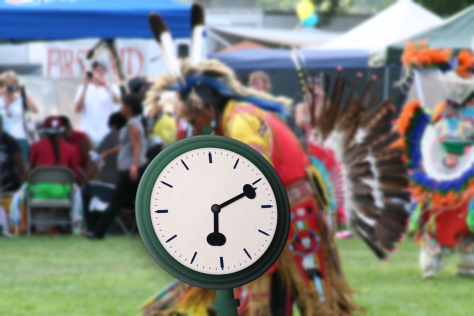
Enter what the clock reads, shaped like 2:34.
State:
6:11
